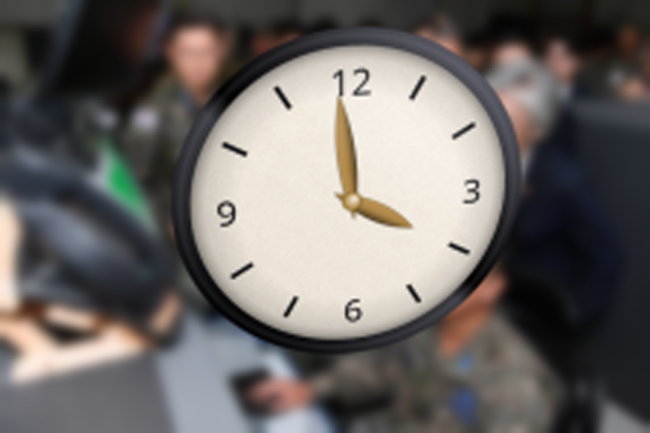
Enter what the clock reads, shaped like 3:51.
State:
3:59
